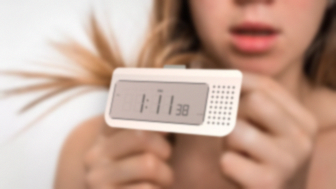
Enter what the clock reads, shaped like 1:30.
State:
1:11
